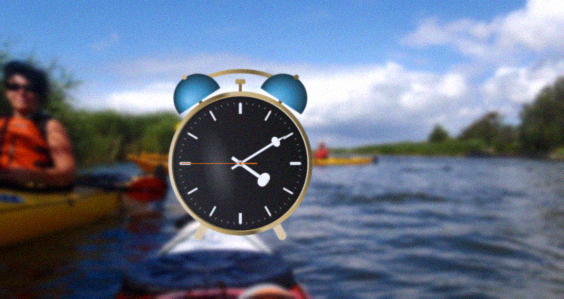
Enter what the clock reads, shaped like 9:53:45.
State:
4:09:45
